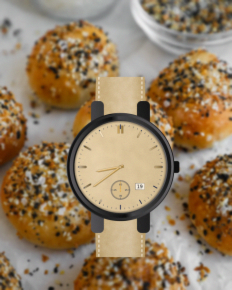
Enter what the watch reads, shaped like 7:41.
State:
8:39
